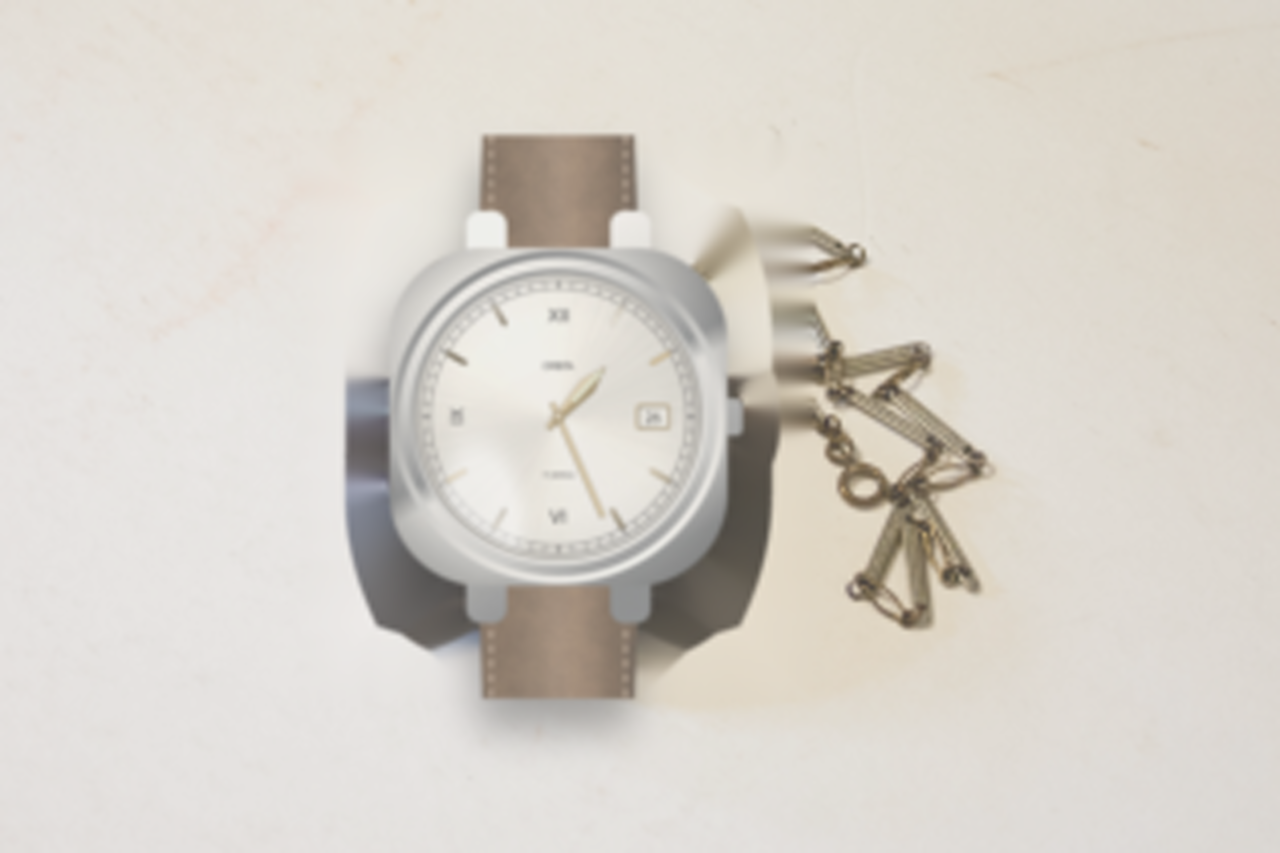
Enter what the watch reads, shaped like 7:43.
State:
1:26
